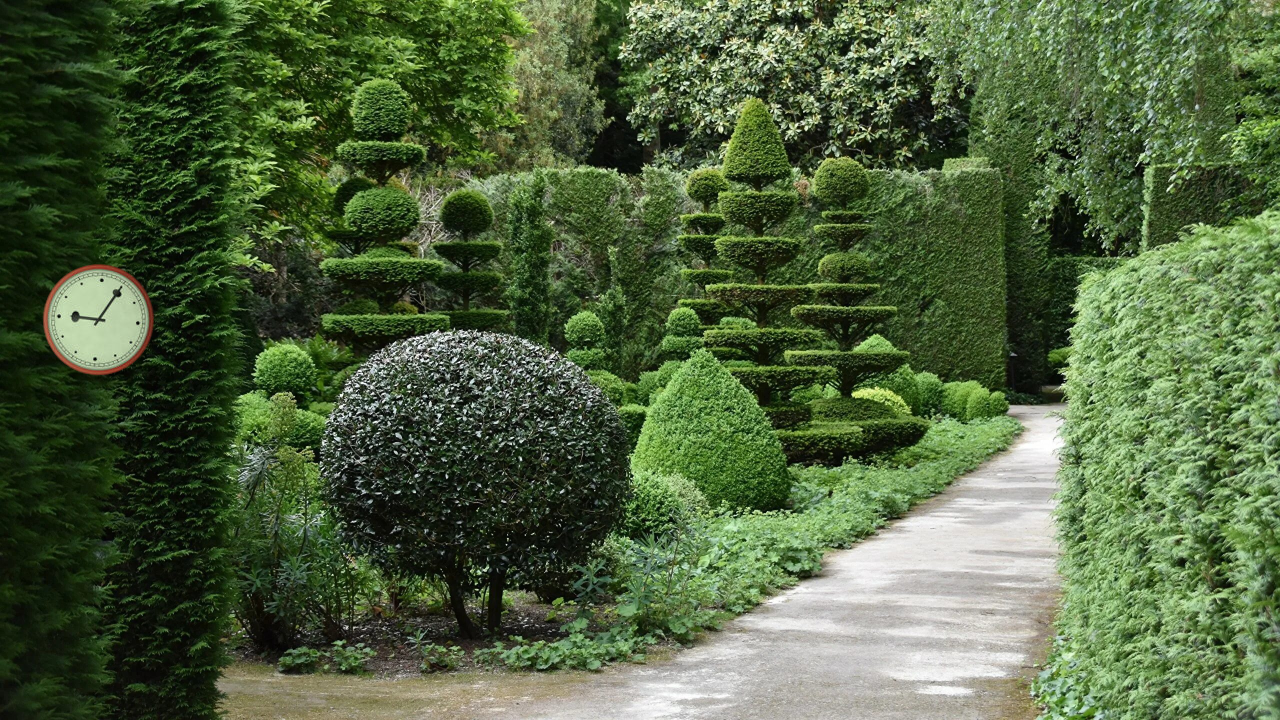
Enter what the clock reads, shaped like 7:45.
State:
9:05
